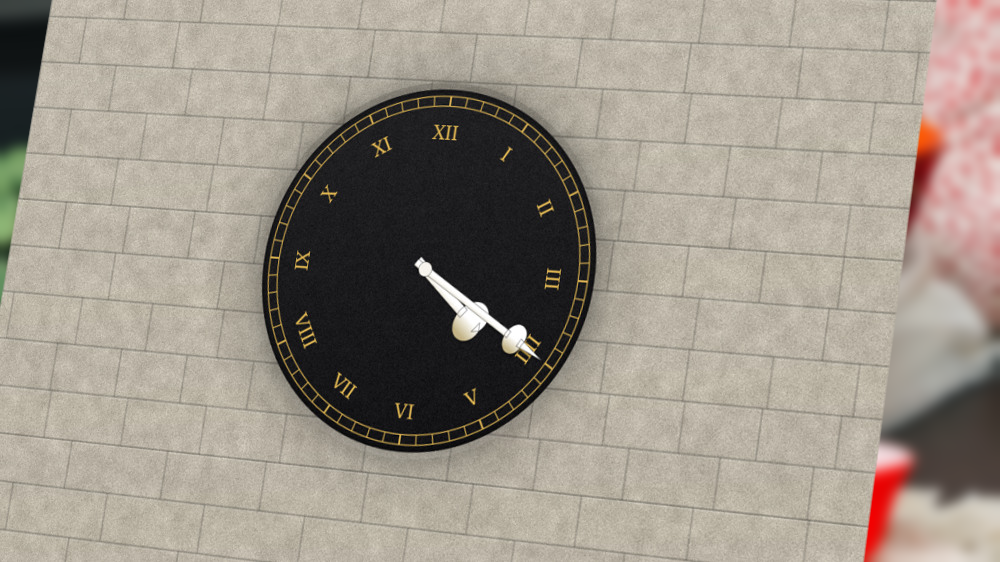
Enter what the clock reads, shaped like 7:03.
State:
4:20
